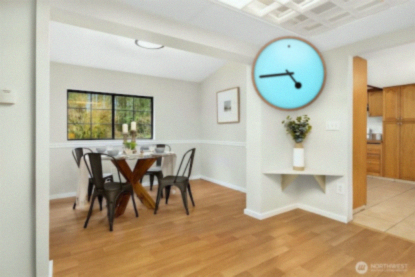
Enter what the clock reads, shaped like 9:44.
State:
4:44
